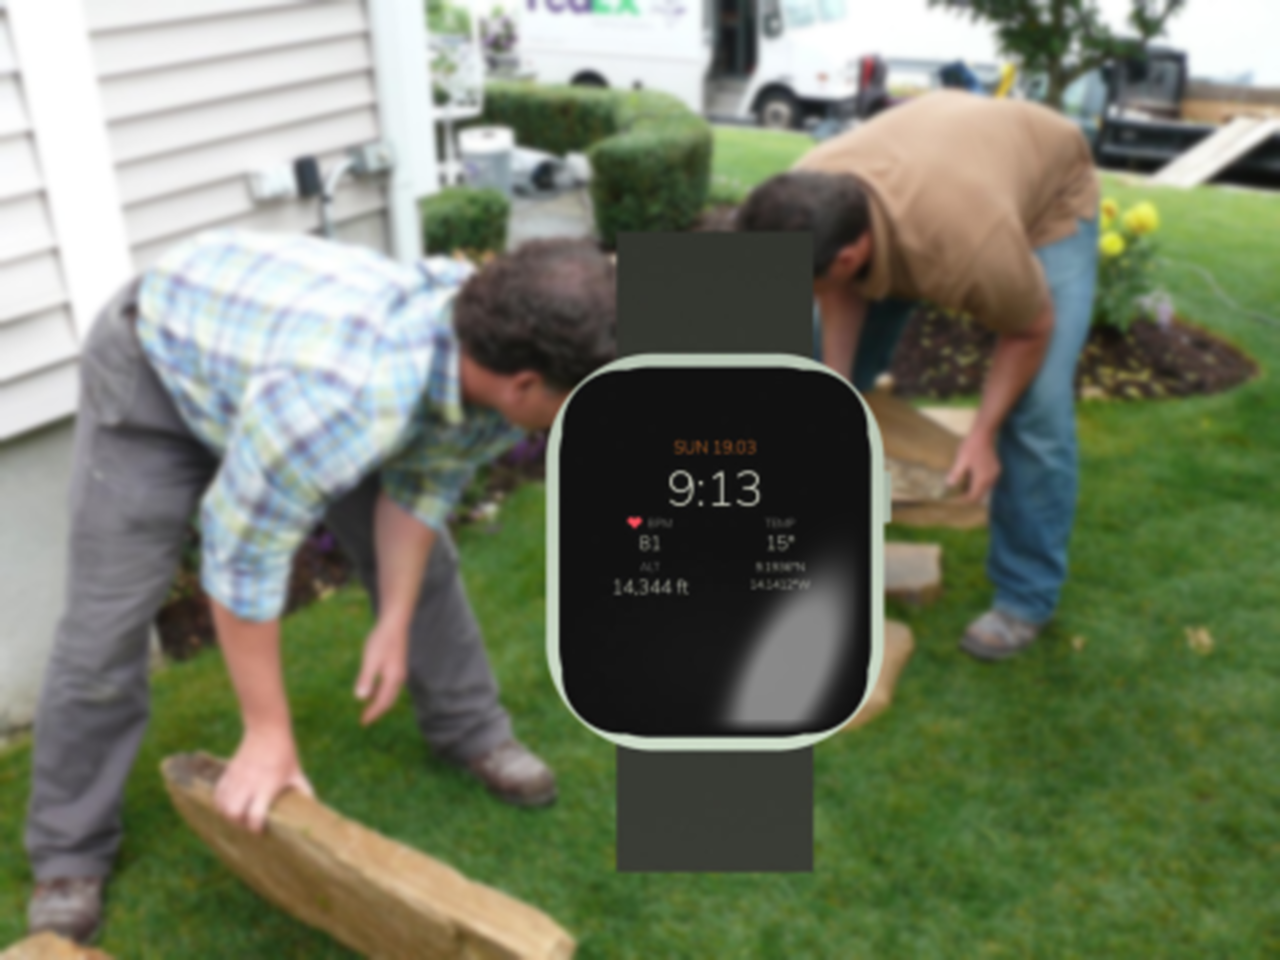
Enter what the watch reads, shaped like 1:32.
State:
9:13
